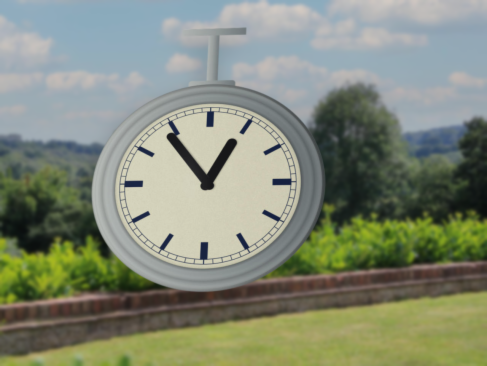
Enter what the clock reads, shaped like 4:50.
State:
12:54
